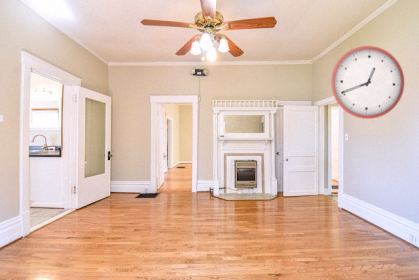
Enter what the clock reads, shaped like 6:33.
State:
12:41
